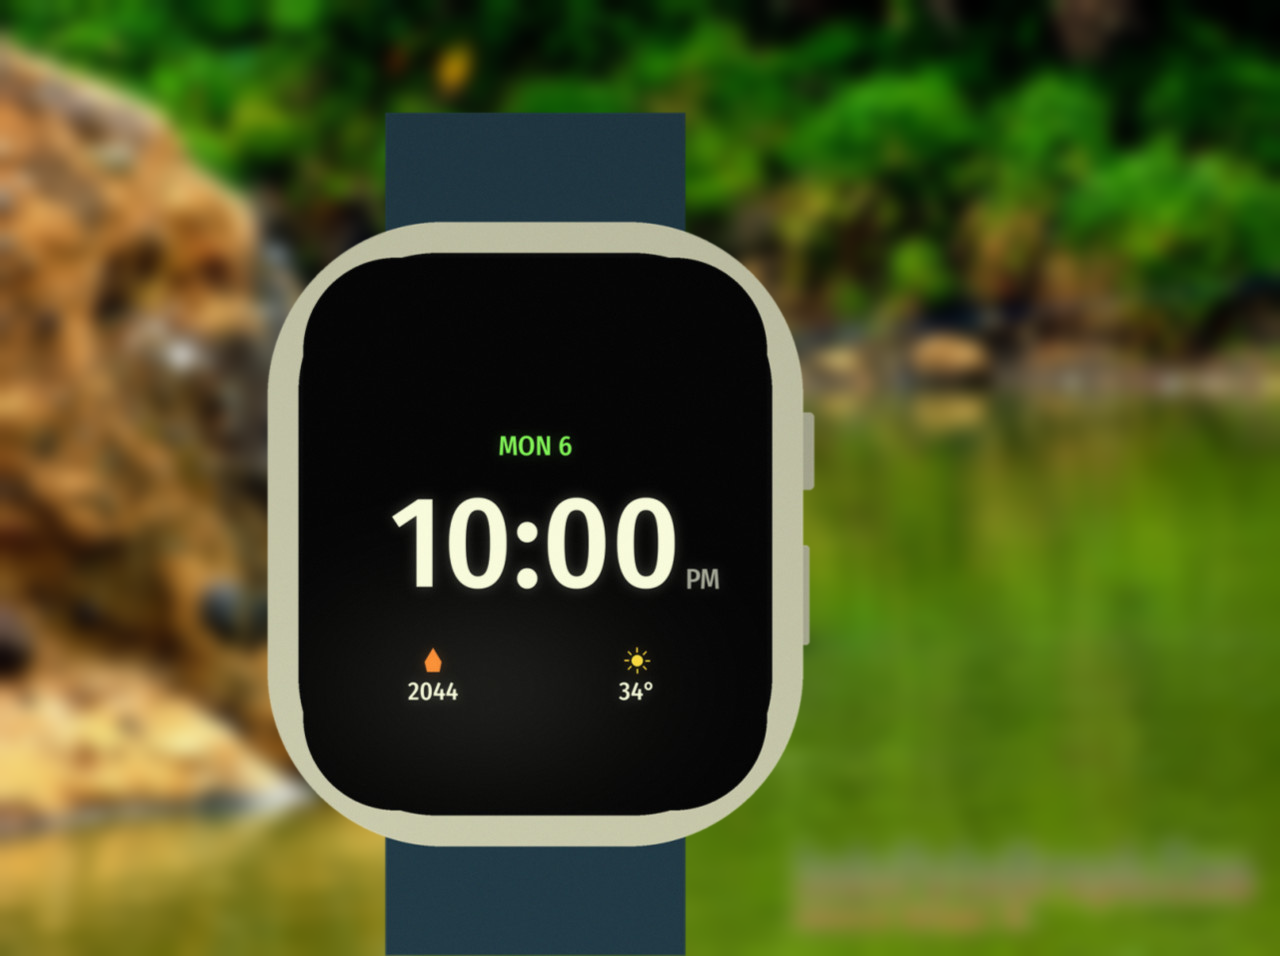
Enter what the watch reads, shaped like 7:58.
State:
10:00
